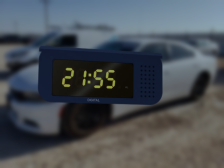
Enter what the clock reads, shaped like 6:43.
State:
21:55
